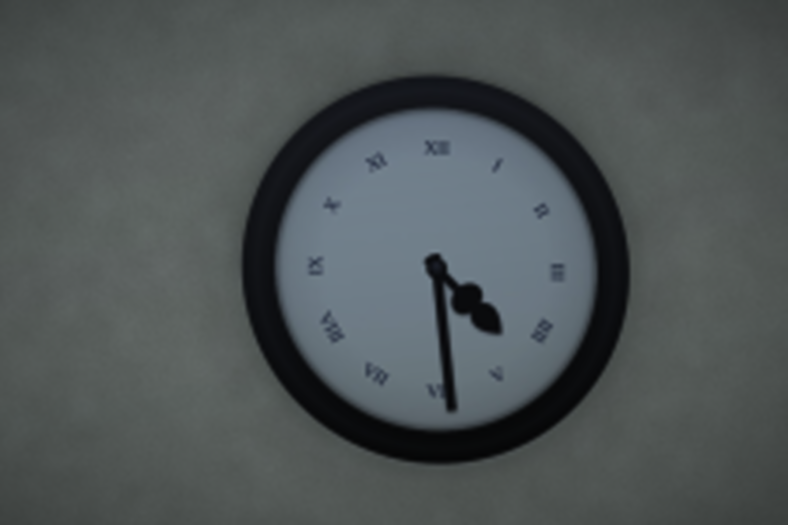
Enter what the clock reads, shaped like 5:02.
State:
4:29
